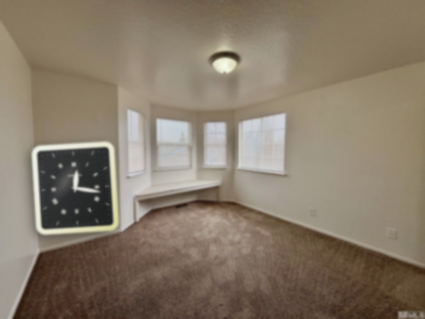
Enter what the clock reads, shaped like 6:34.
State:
12:17
